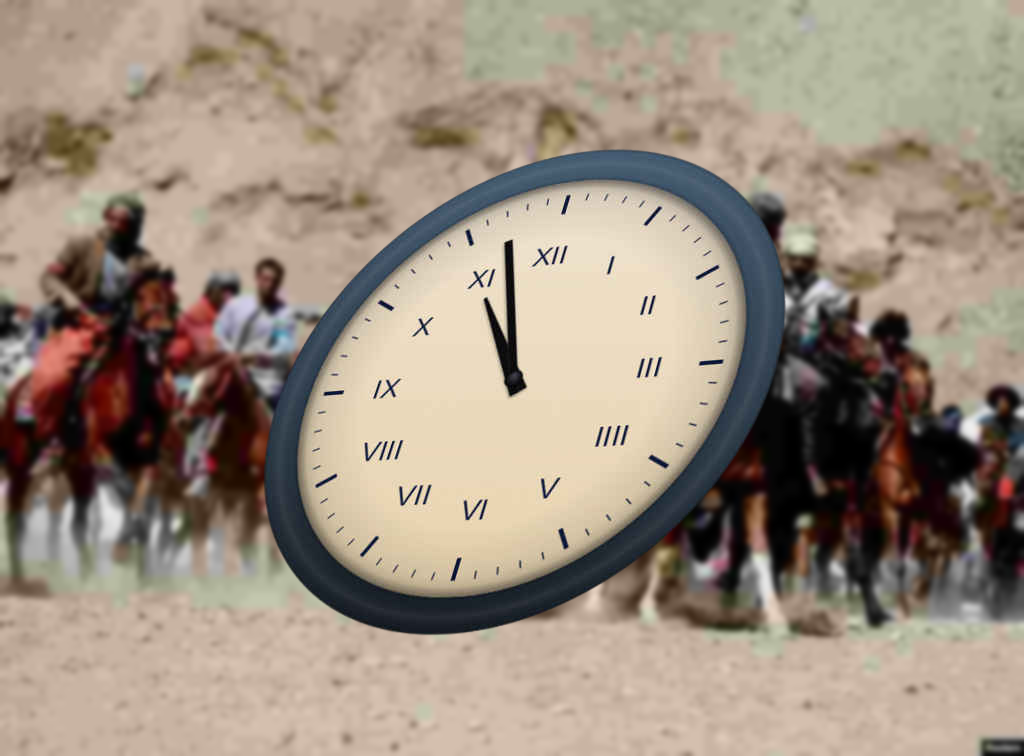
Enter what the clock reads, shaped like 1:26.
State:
10:57
